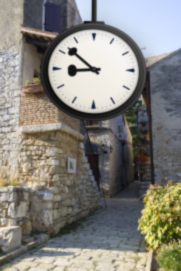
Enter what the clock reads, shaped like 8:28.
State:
8:52
